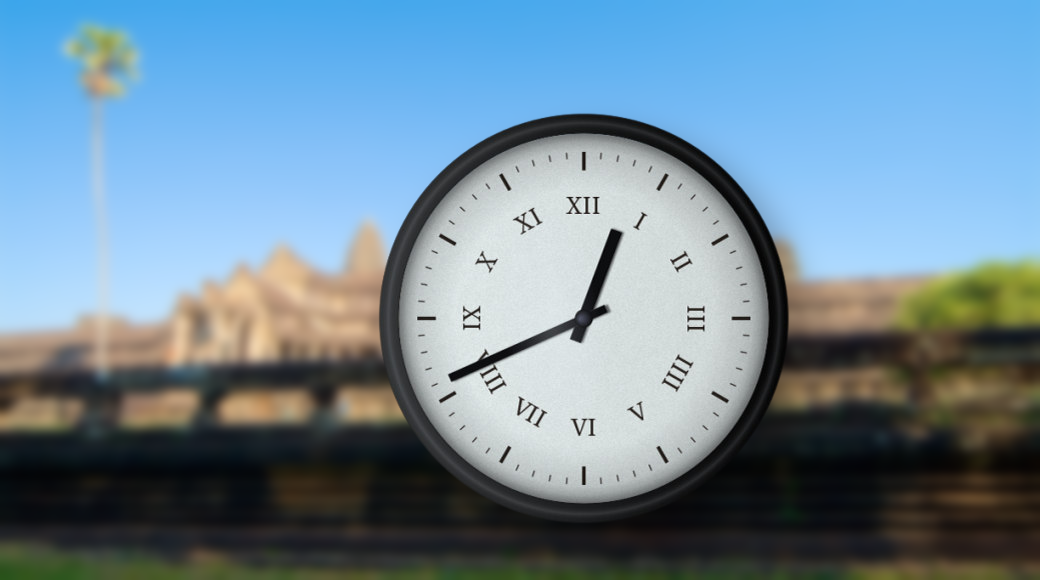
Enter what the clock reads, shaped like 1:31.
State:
12:41
